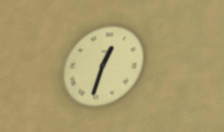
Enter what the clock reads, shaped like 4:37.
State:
12:31
